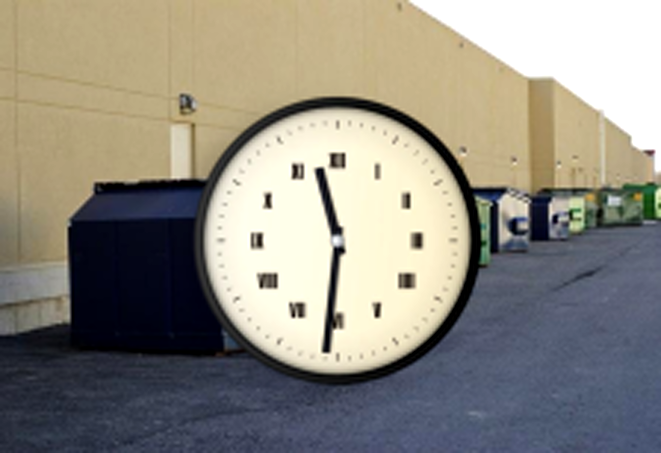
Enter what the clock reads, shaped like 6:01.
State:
11:31
